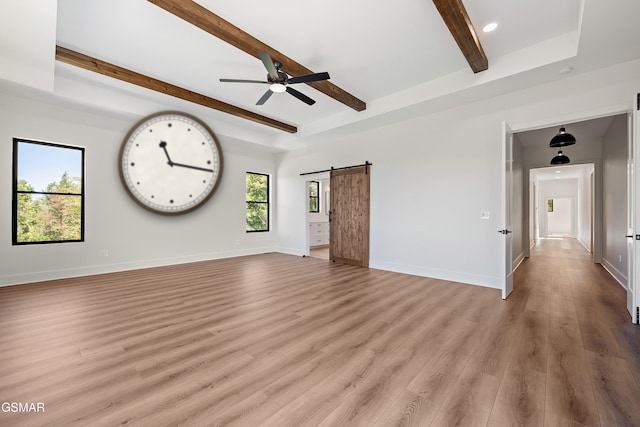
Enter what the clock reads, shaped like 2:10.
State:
11:17
